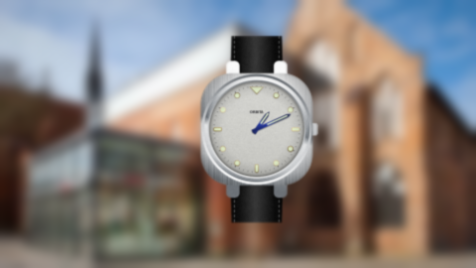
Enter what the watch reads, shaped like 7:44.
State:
1:11
